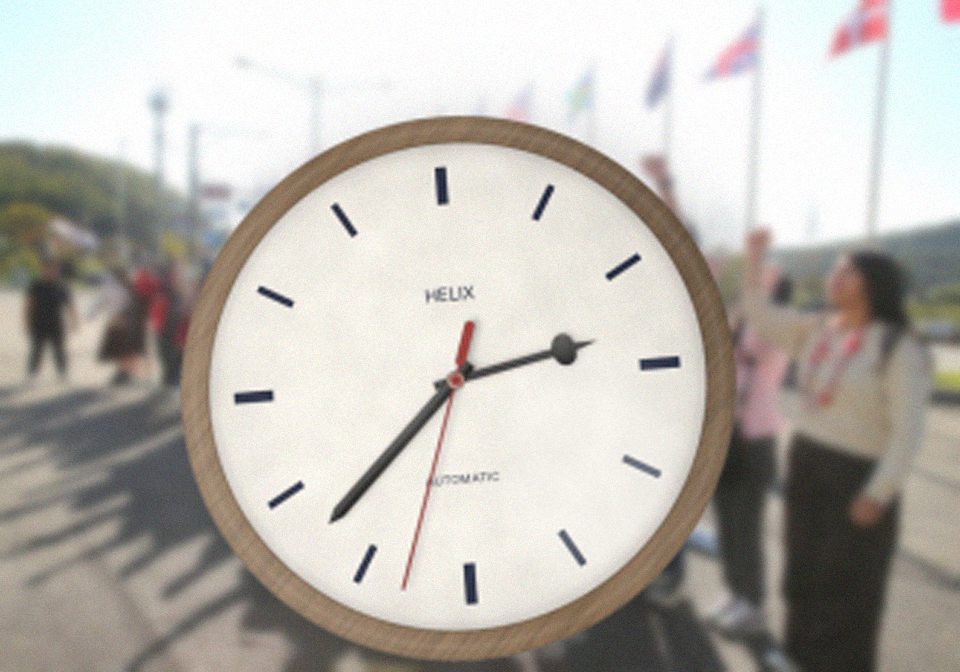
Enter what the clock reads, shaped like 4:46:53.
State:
2:37:33
